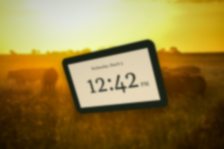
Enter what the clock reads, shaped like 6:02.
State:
12:42
